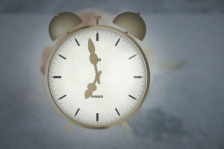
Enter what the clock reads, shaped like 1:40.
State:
6:58
